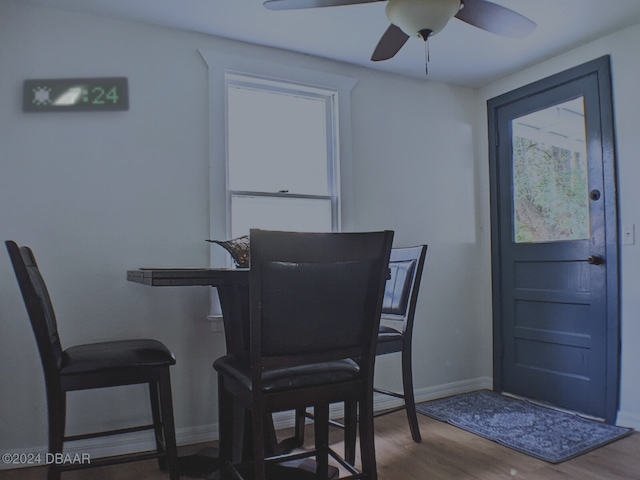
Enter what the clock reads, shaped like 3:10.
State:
7:24
